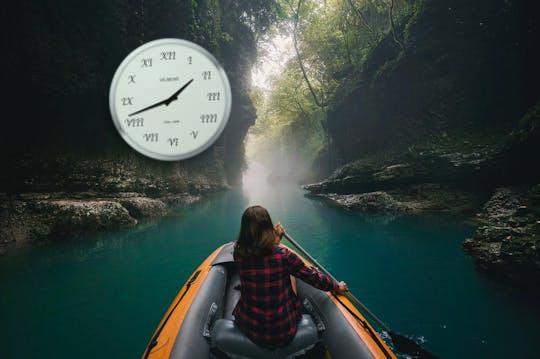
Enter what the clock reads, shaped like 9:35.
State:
1:42
